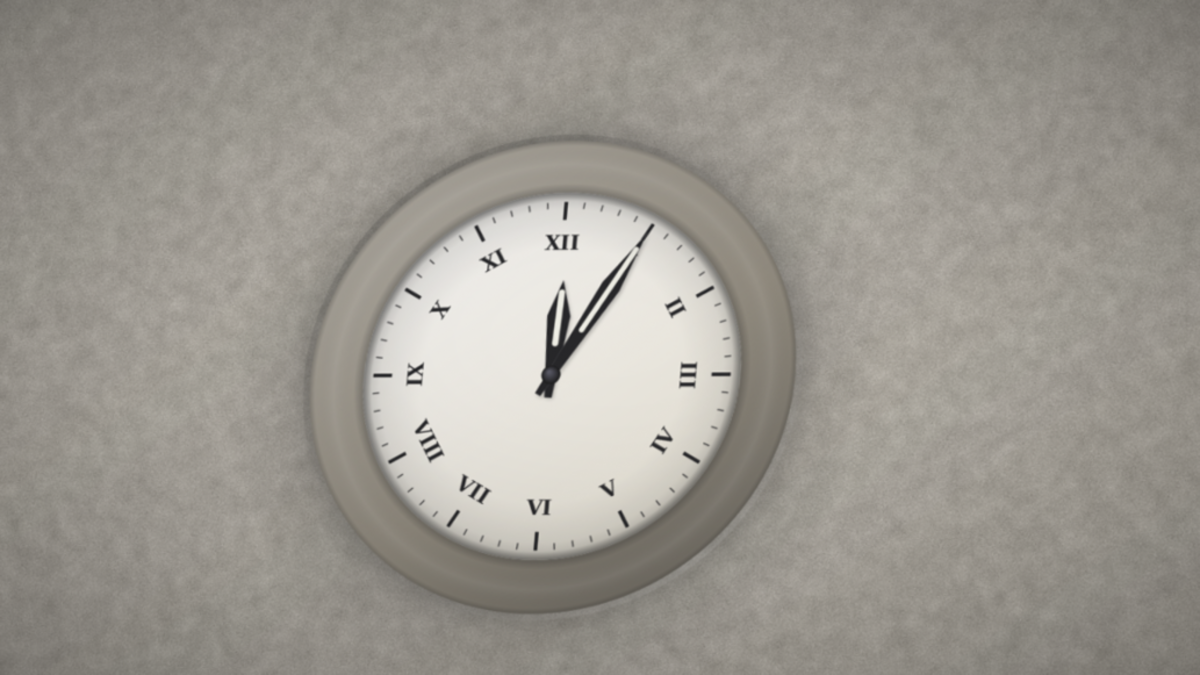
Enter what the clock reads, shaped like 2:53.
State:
12:05
